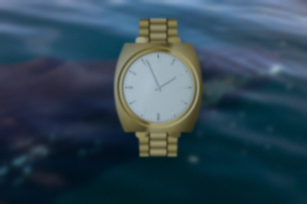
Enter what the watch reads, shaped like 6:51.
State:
1:56
